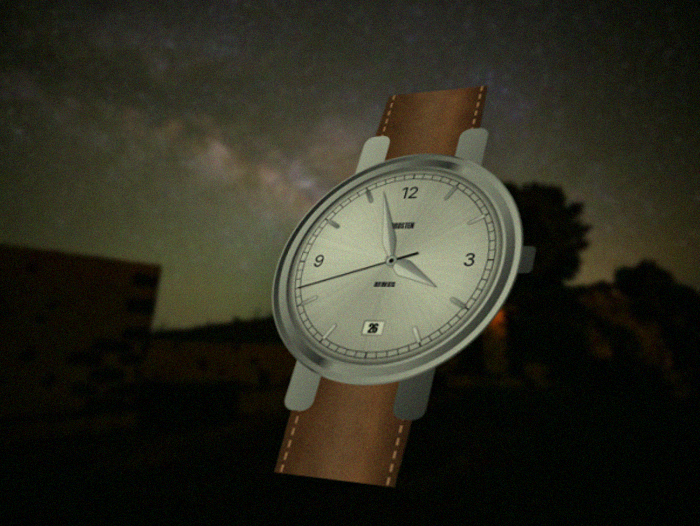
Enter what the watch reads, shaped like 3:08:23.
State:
3:56:42
